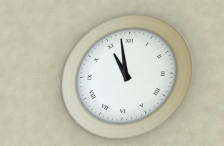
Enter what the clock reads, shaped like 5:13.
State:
10:58
